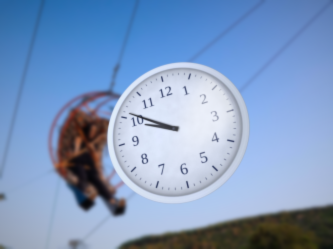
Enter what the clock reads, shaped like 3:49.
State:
9:51
